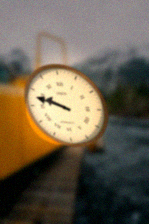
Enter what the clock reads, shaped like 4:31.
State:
9:48
